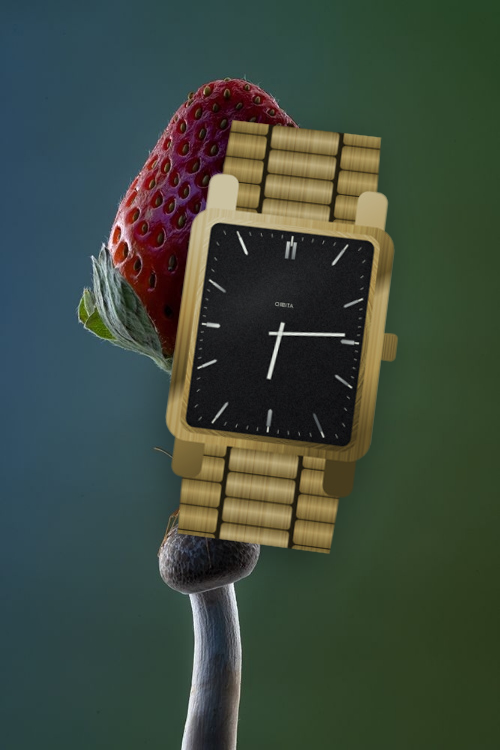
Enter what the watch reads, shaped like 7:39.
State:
6:14
